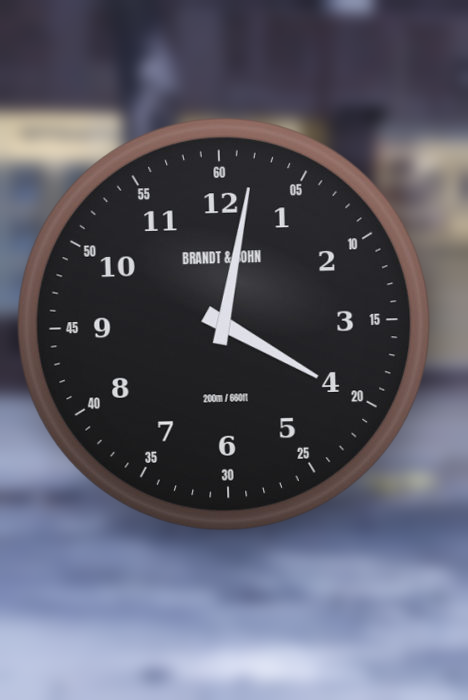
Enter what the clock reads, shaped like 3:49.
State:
4:02
